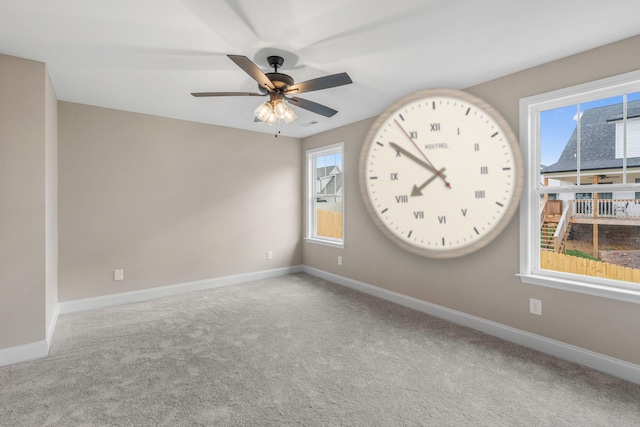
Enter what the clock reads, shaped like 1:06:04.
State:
7:50:54
